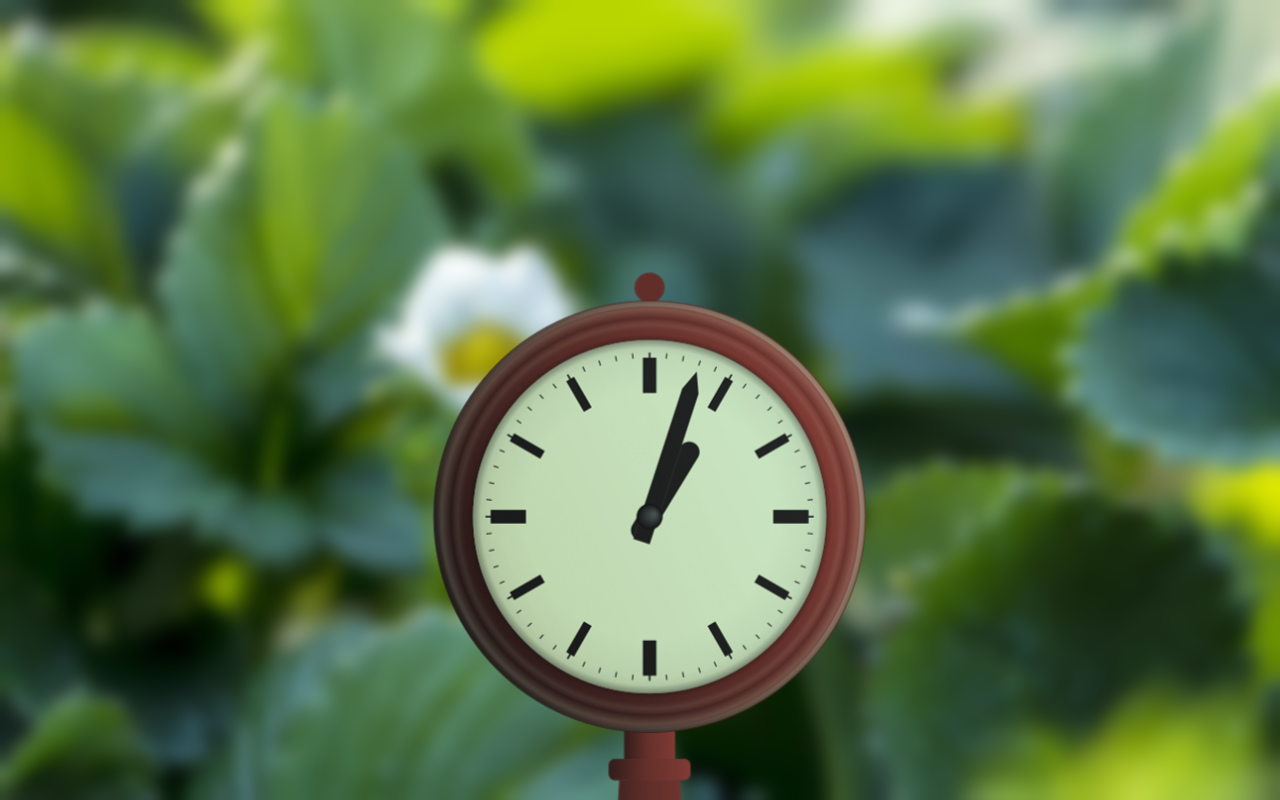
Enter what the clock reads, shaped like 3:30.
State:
1:03
